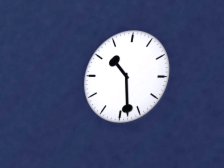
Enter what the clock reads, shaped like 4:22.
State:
10:28
